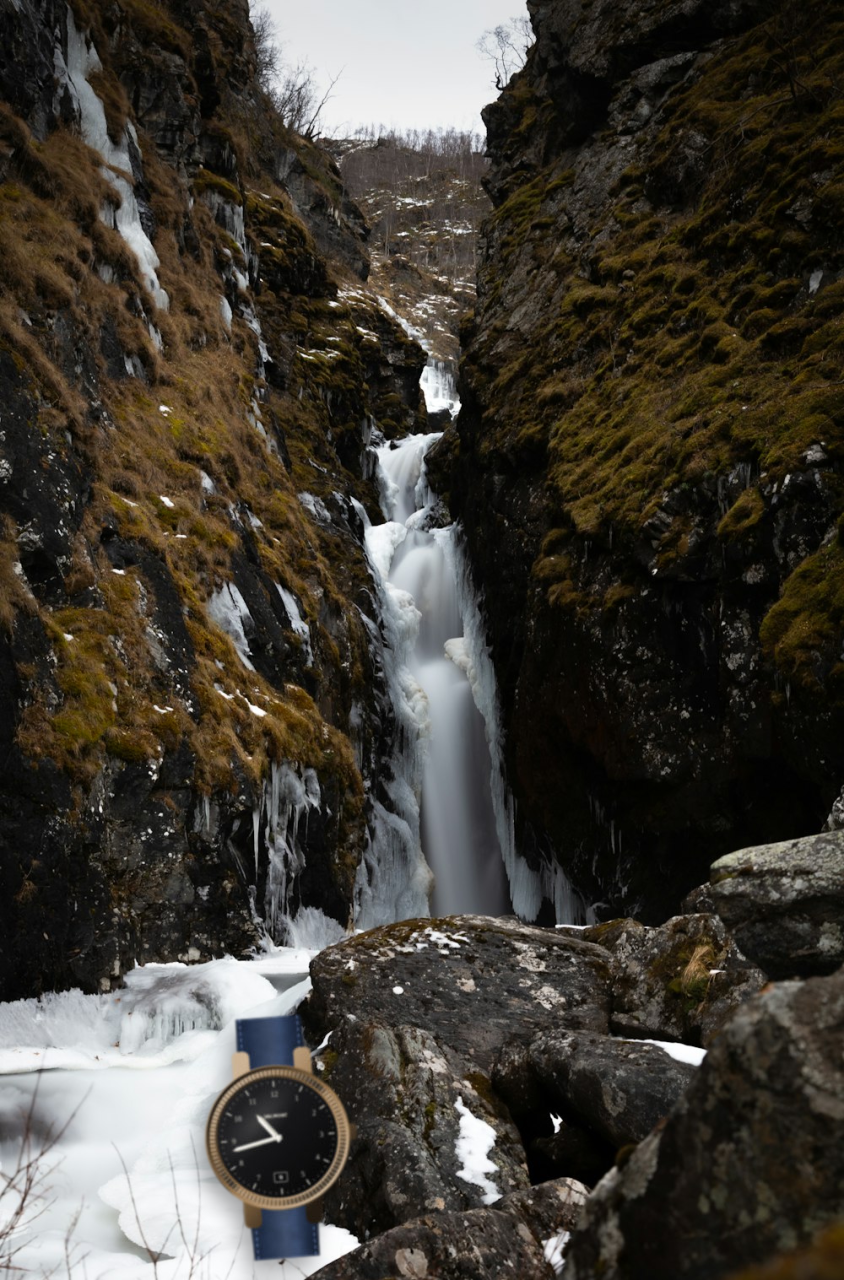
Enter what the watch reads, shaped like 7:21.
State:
10:43
